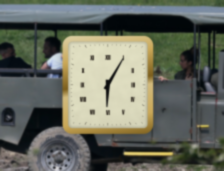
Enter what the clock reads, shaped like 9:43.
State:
6:05
